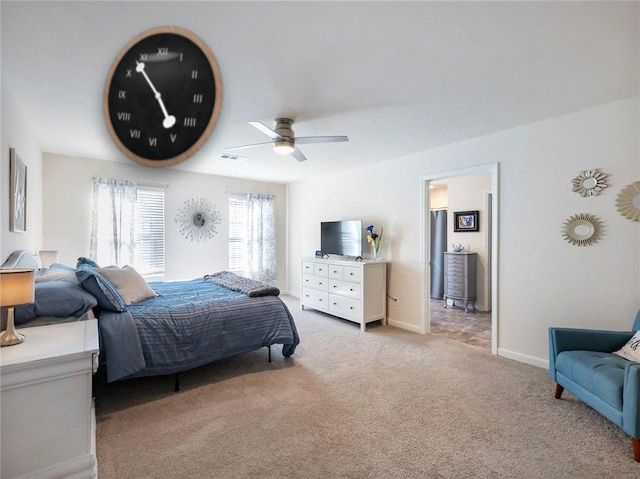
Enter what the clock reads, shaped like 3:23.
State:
4:53
